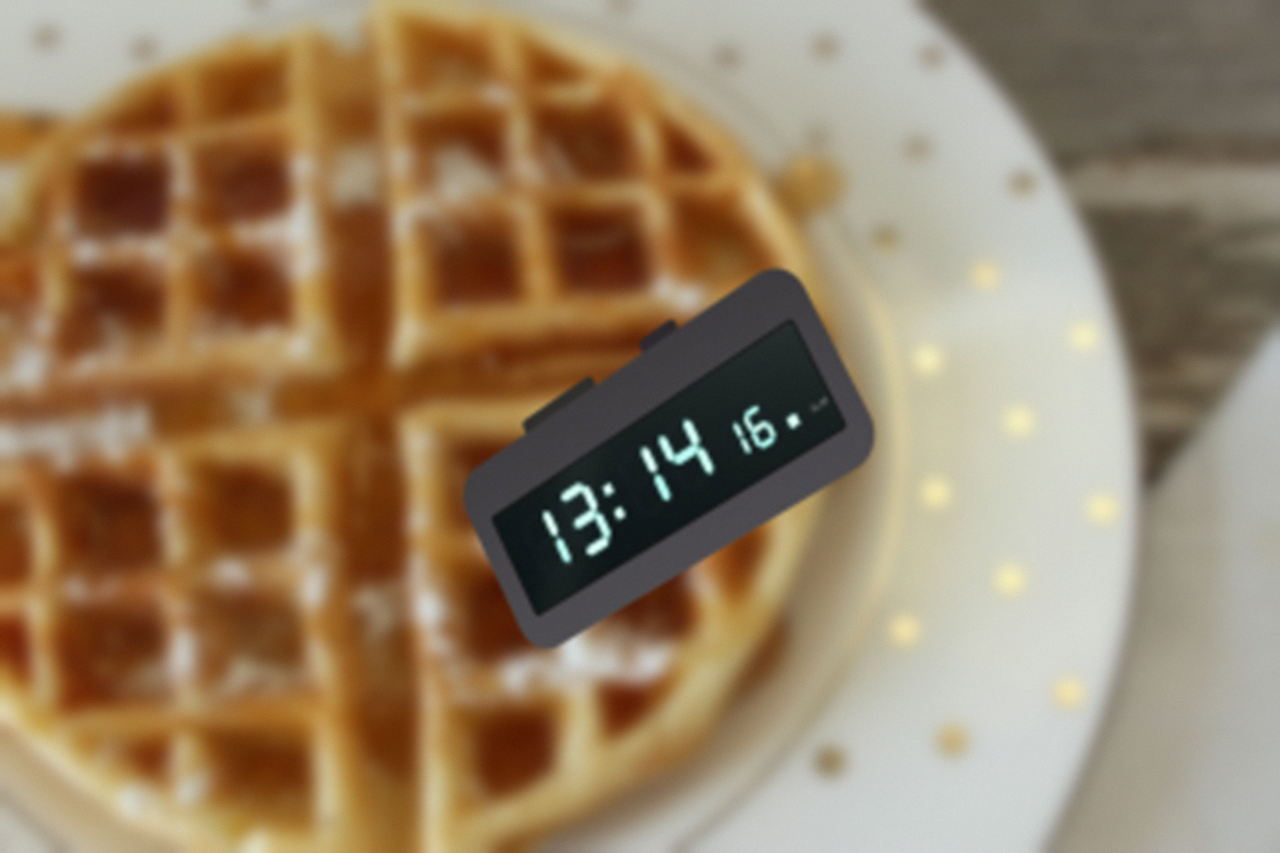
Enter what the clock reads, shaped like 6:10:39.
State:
13:14:16
